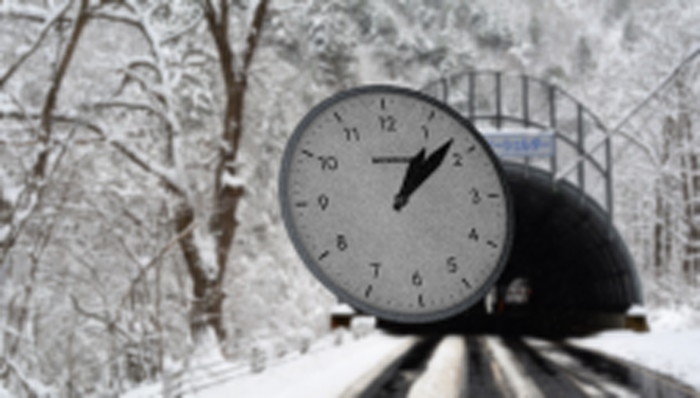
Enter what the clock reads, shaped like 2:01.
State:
1:08
